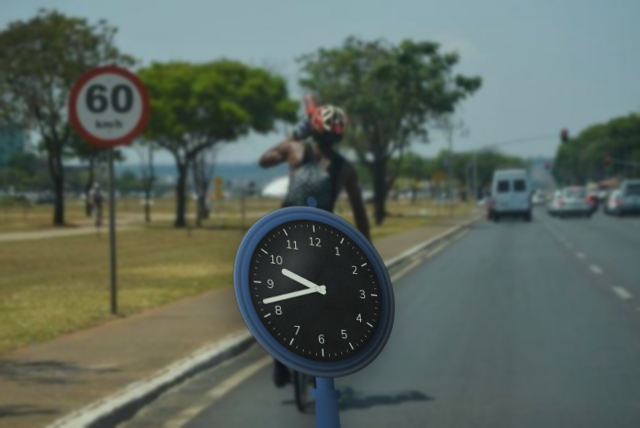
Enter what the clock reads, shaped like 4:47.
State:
9:42
